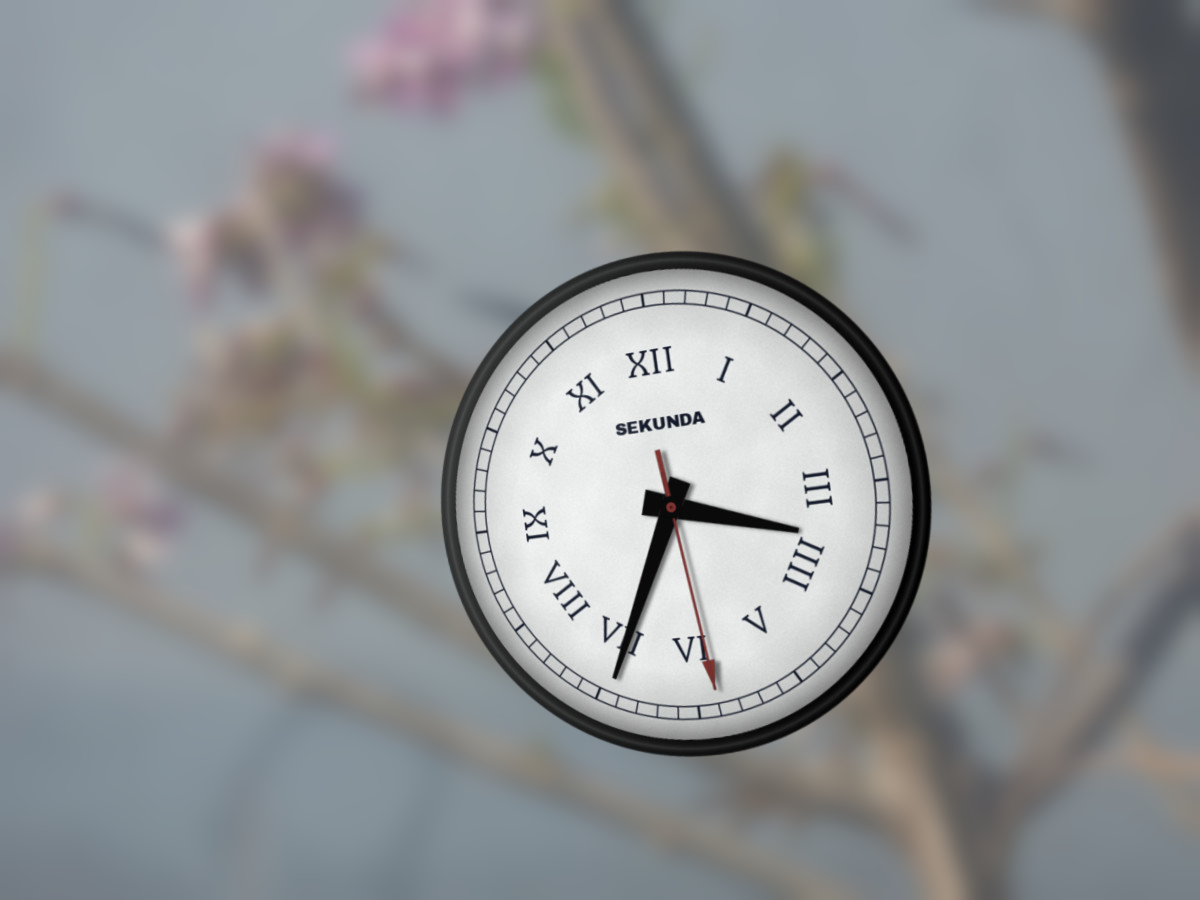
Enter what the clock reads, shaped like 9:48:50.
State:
3:34:29
